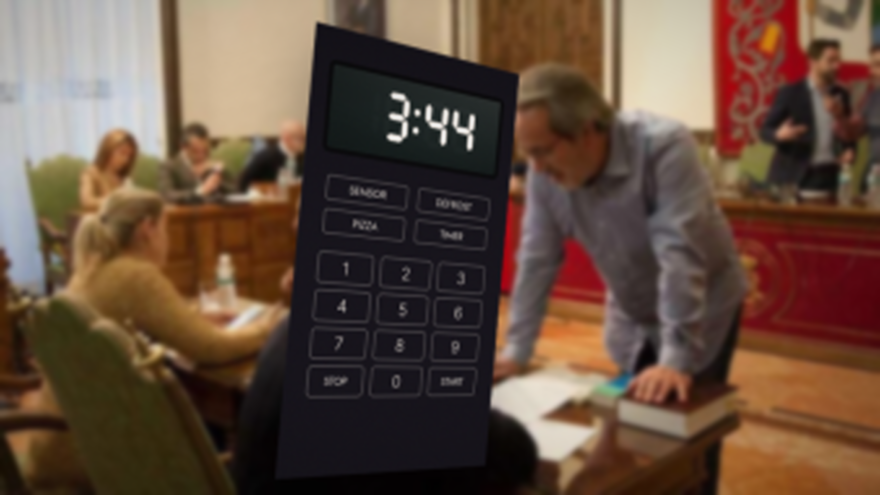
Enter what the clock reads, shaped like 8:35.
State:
3:44
